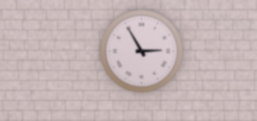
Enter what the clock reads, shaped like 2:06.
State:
2:55
